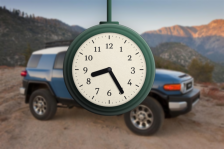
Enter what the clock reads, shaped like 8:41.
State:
8:25
